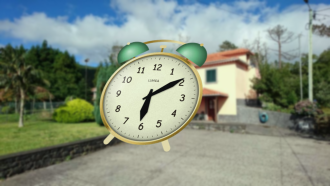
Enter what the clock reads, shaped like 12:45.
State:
6:09
